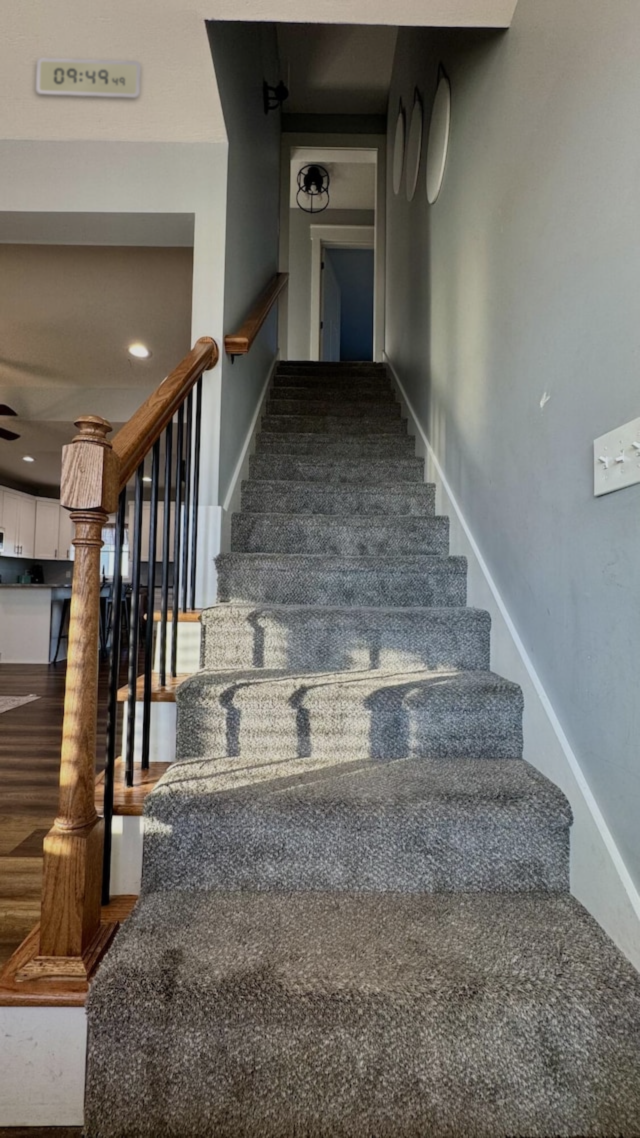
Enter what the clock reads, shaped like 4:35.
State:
9:49
